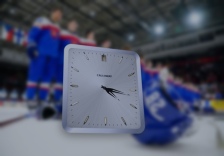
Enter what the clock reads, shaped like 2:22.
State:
4:17
